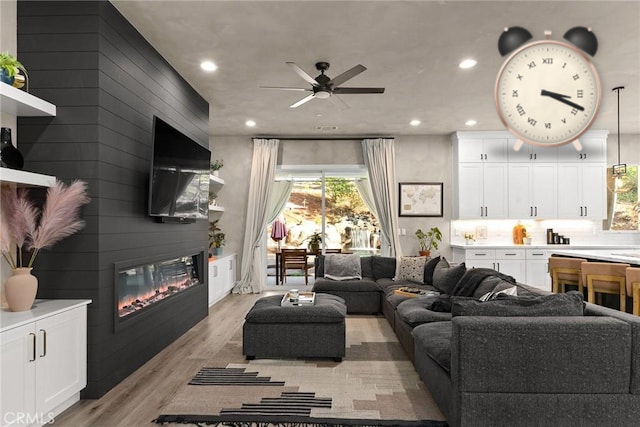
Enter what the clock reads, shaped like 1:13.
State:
3:19
